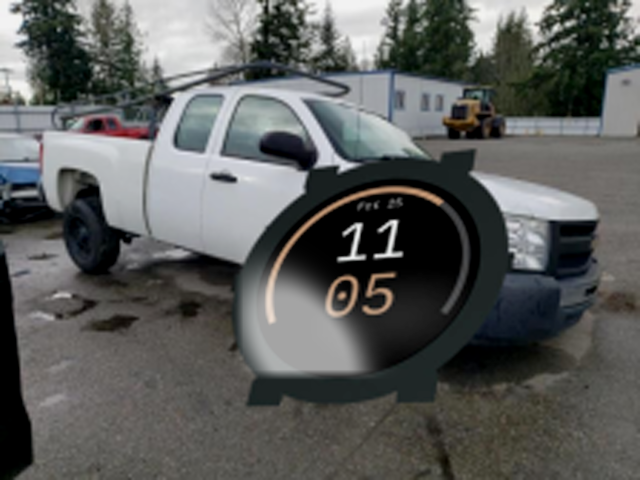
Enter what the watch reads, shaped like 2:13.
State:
11:05
